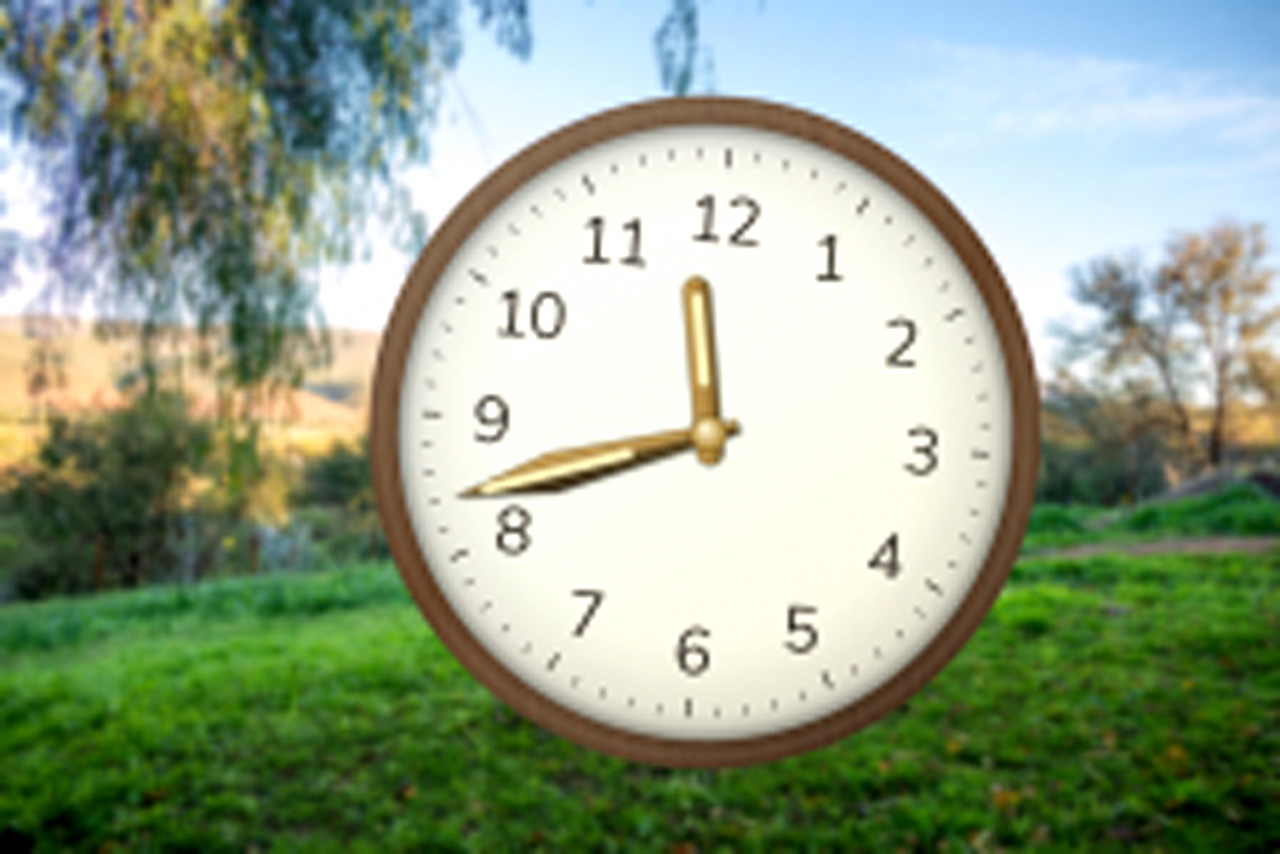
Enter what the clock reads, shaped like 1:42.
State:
11:42
